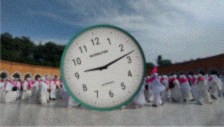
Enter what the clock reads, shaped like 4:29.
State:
9:13
